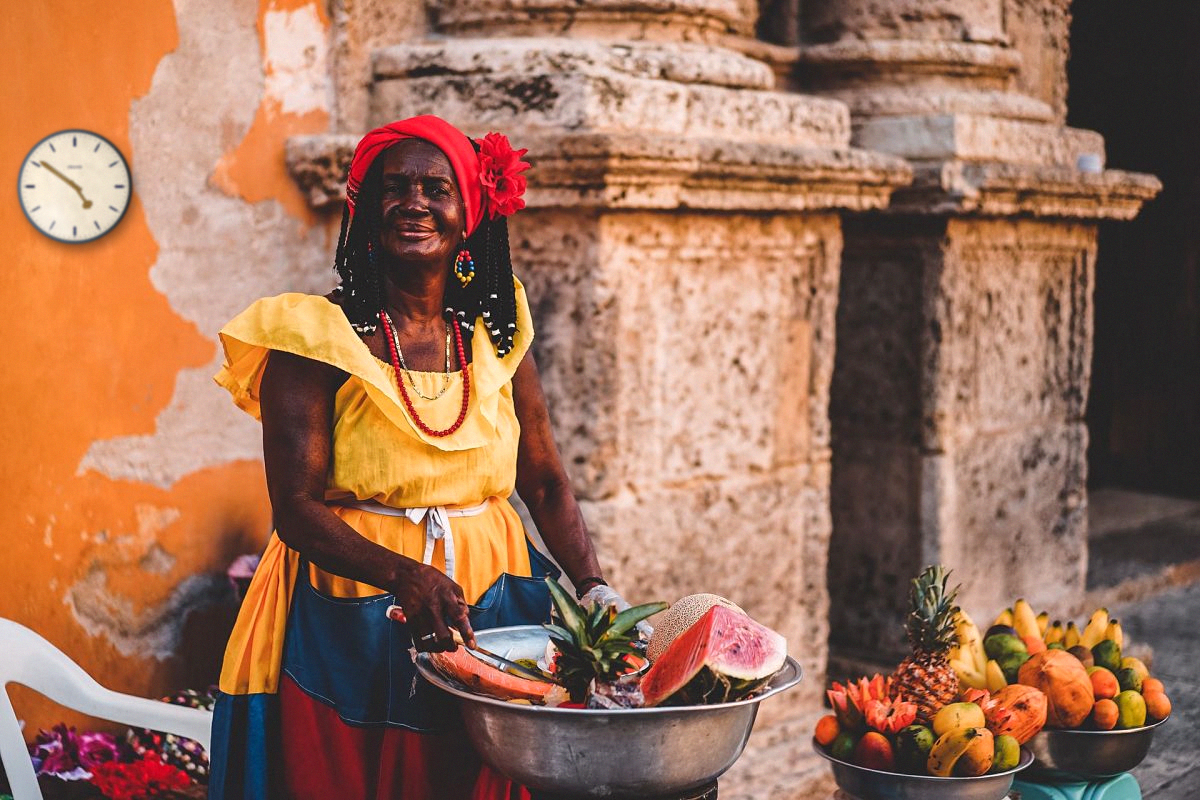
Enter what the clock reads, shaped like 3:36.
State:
4:51
